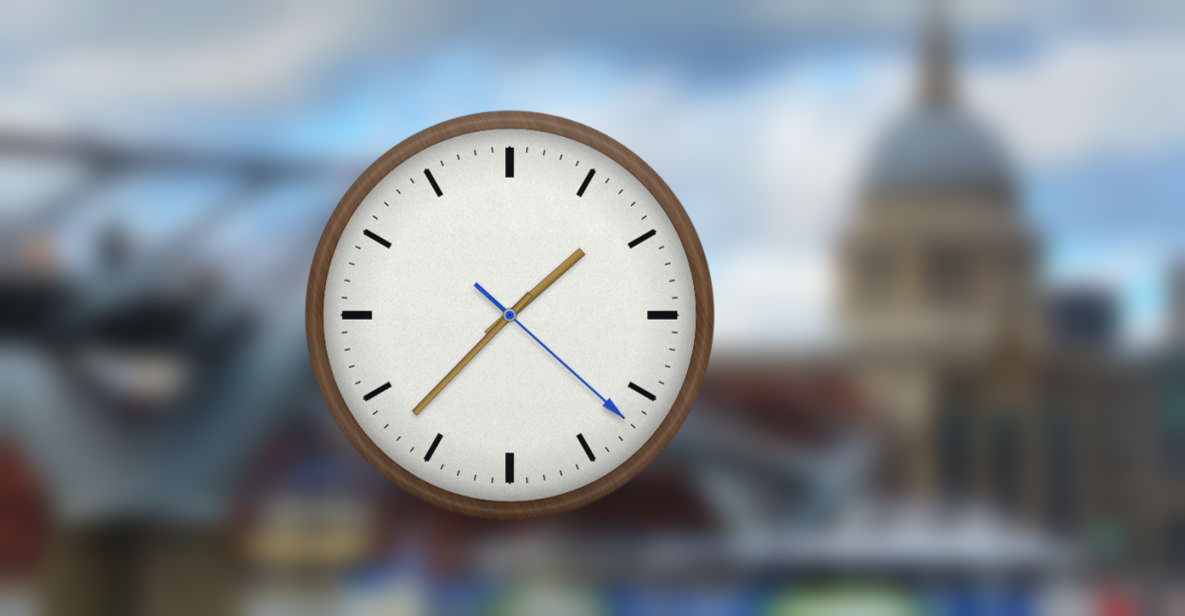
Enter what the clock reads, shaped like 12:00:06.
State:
1:37:22
